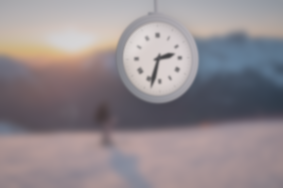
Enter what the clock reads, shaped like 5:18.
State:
2:33
